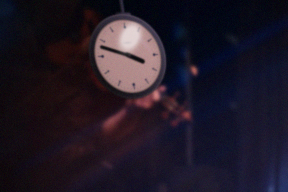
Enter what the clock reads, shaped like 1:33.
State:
3:48
